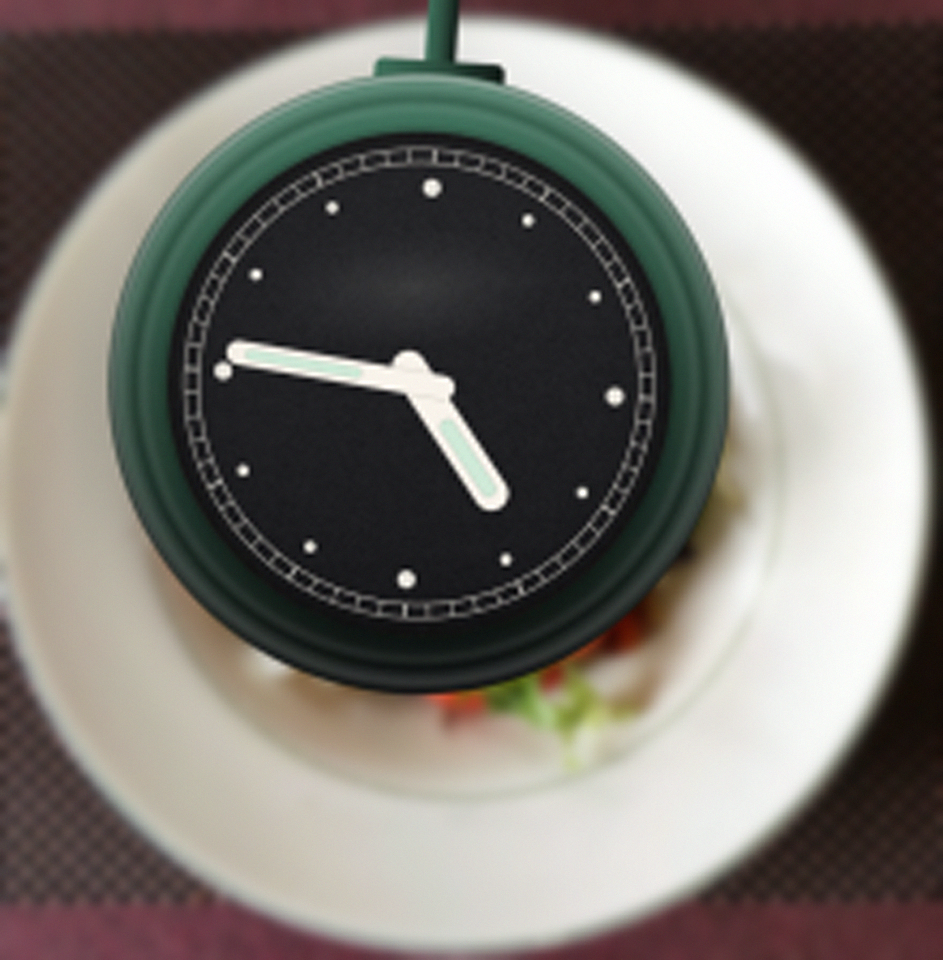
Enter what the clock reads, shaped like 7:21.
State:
4:46
